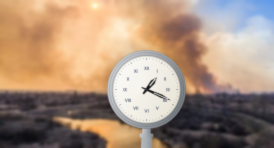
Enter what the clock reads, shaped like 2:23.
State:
1:19
